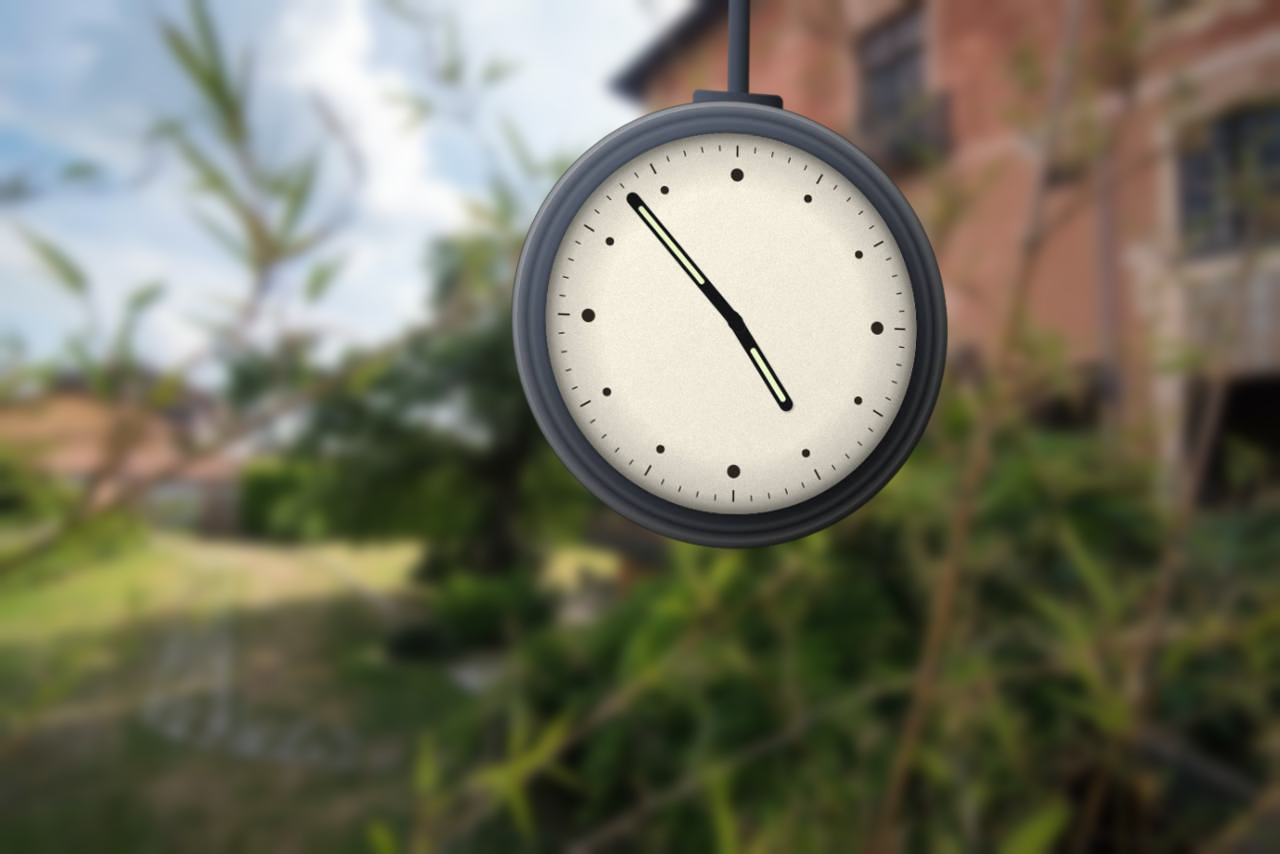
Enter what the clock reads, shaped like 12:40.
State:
4:53
